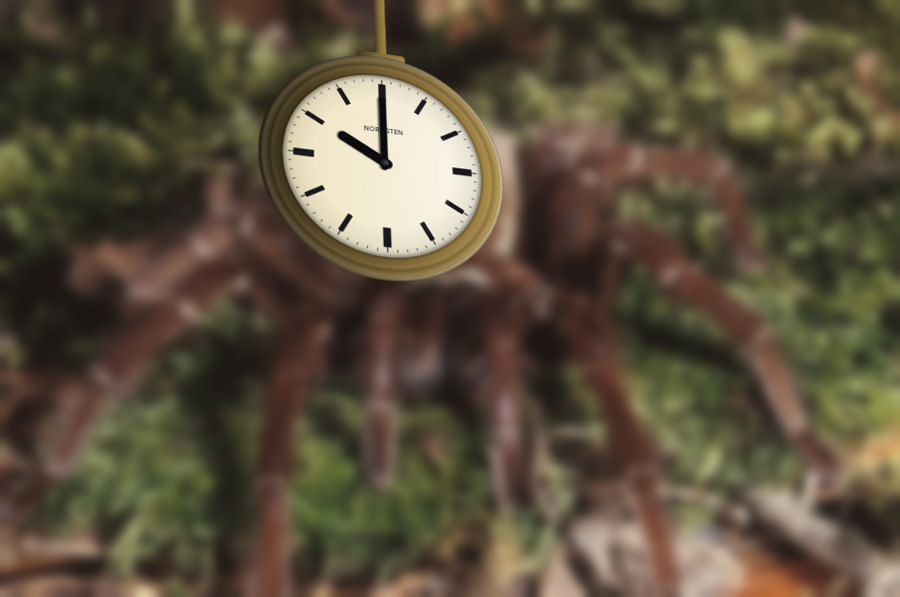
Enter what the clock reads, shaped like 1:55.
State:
10:00
